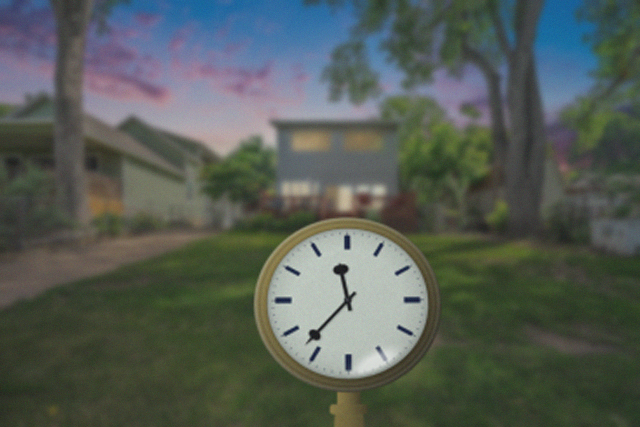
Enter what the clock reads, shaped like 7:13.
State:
11:37
